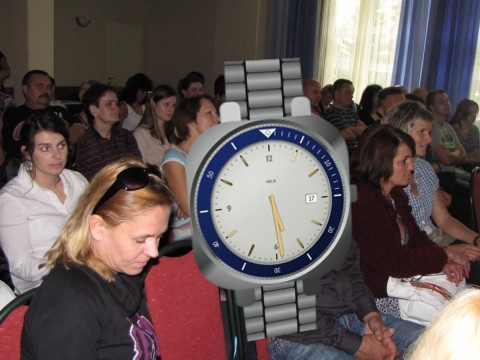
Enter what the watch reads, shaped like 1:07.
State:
5:29
